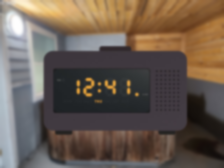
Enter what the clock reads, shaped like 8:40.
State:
12:41
